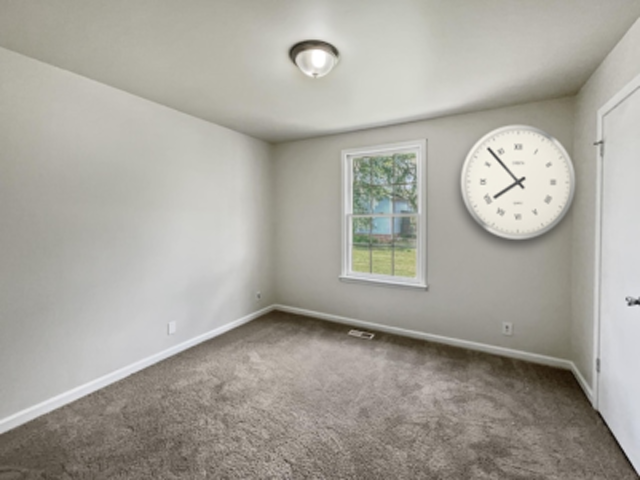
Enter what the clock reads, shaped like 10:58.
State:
7:53
